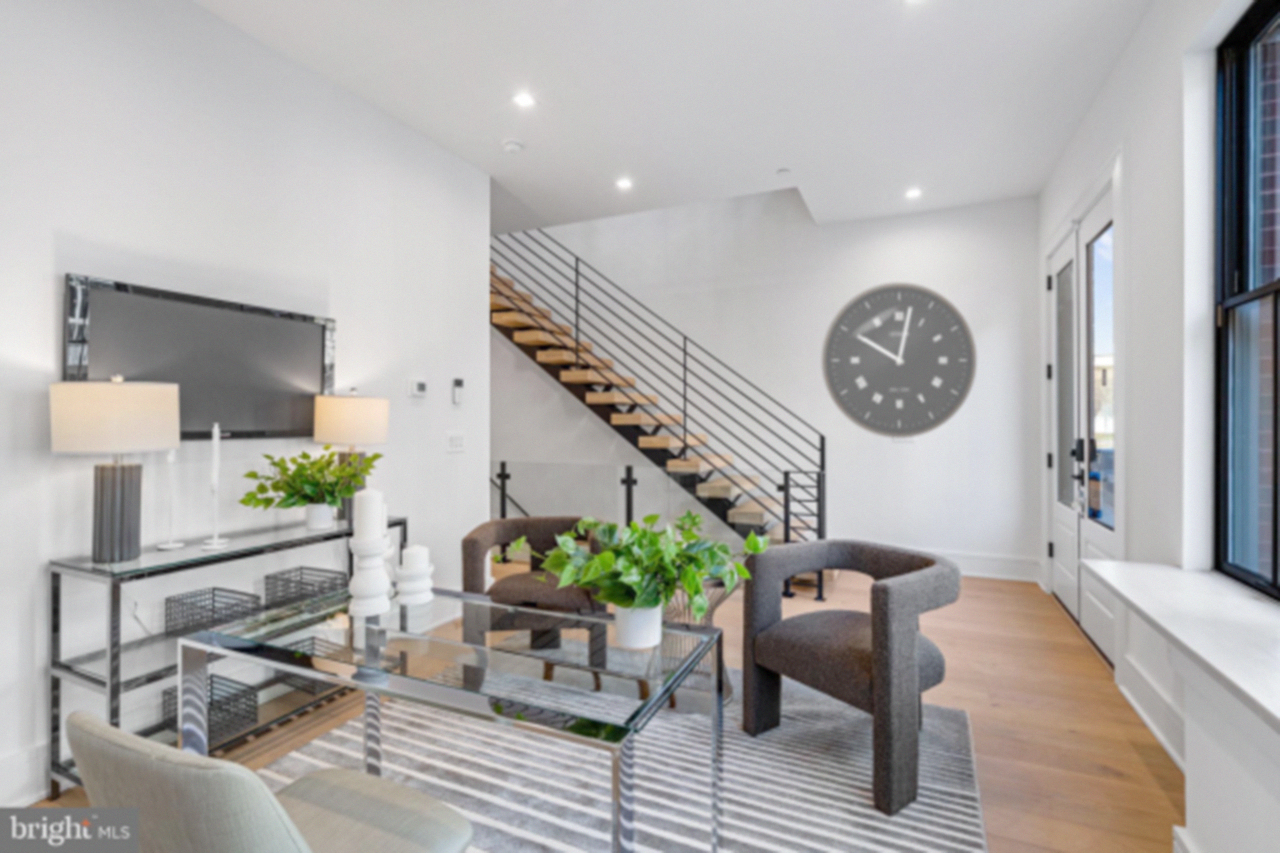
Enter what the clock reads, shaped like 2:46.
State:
10:02
